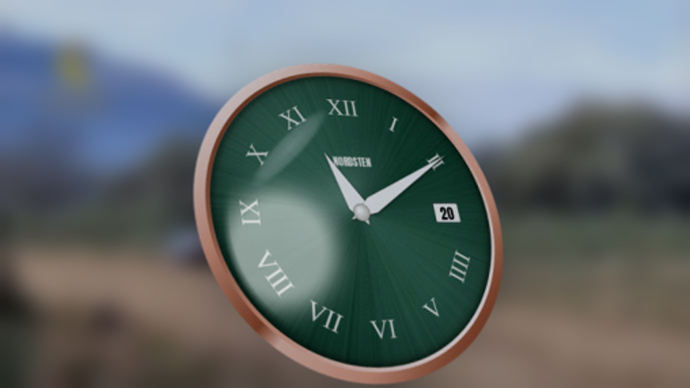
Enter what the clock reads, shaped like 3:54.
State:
11:10
